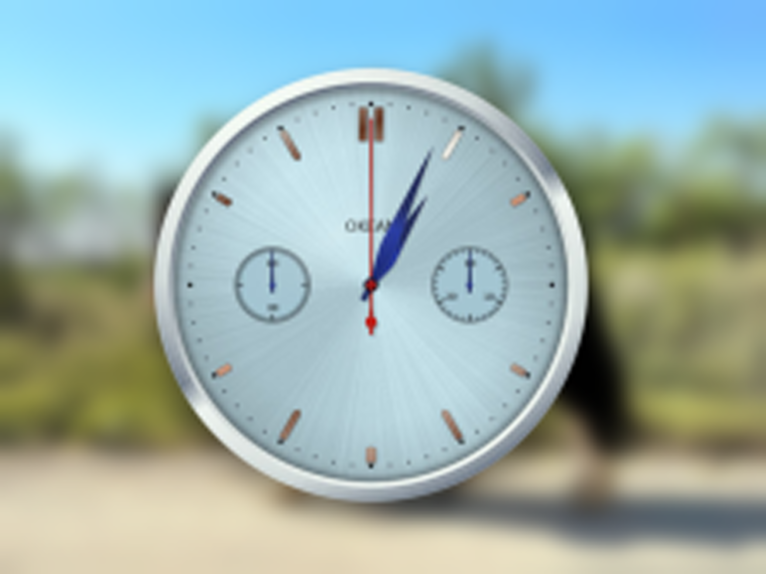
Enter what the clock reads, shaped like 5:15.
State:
1:04
